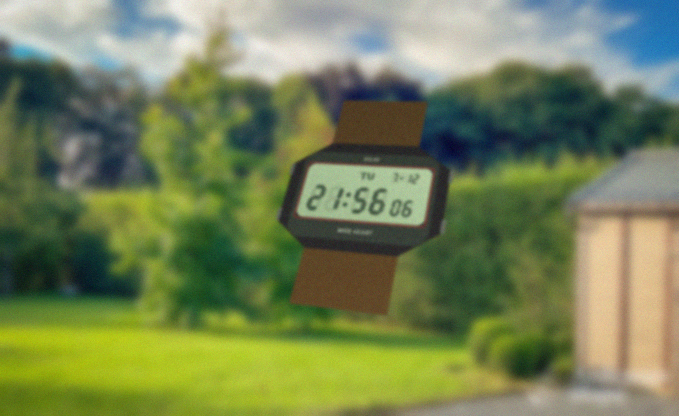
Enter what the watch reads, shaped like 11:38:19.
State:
21:56:06
